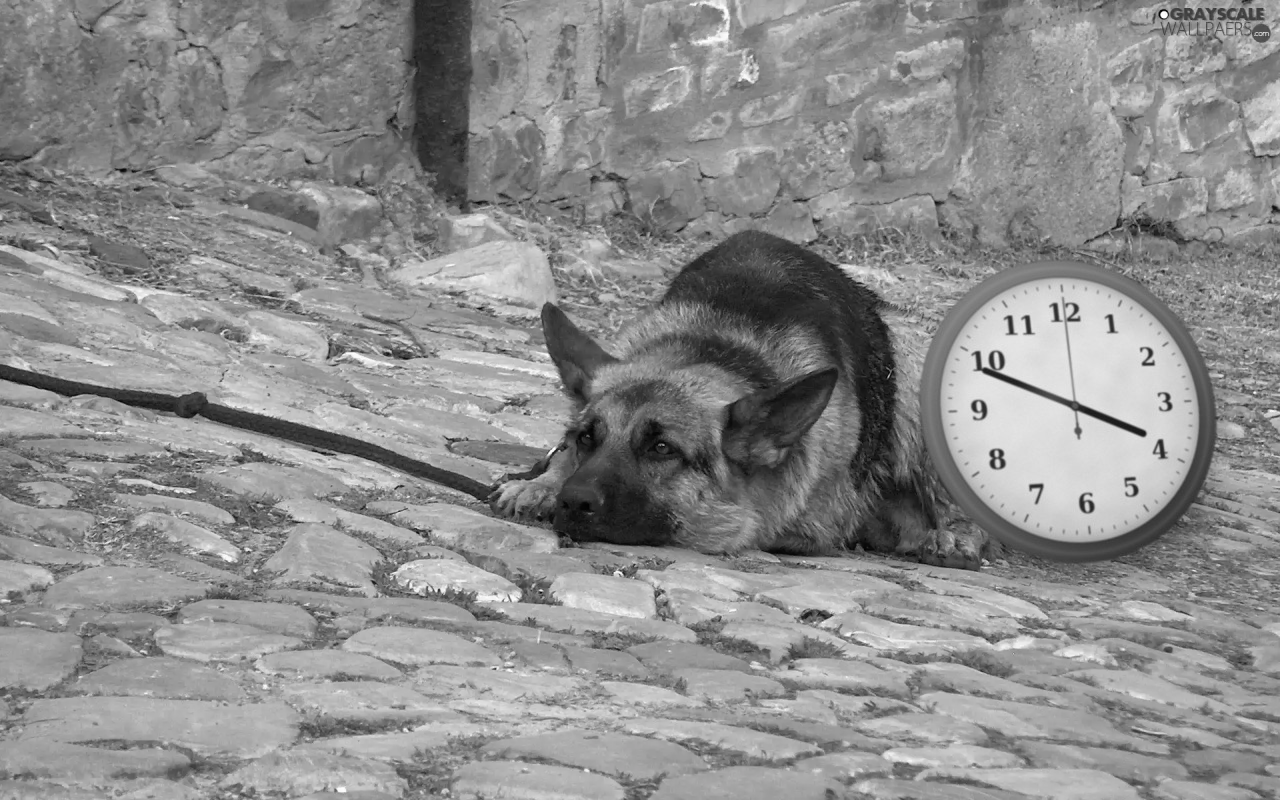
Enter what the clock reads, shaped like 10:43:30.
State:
3:49:00
